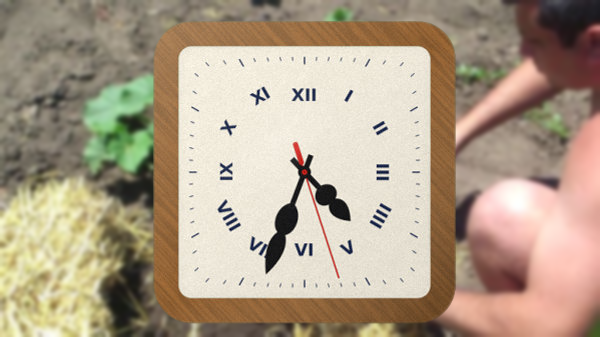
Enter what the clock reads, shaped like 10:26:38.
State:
4:33:27
